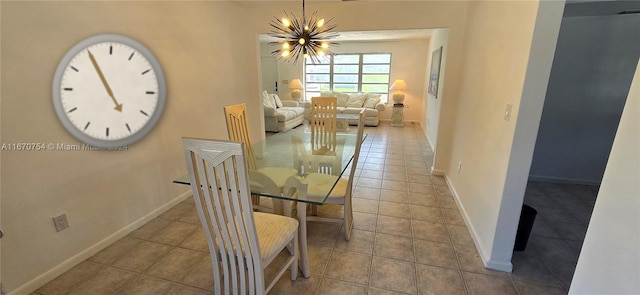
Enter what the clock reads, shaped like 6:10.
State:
4:55
